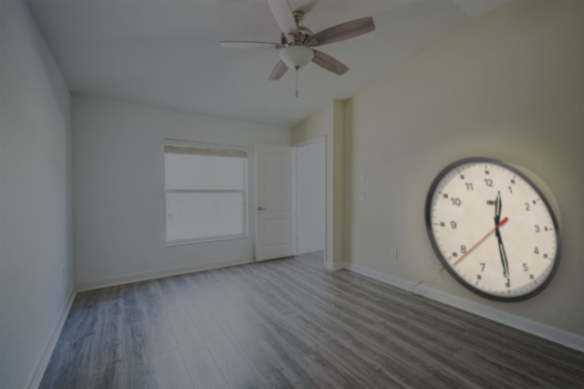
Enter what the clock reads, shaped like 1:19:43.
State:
12:29:39
